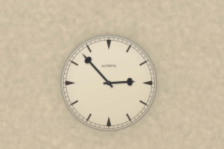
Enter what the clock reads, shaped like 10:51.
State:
2:53
